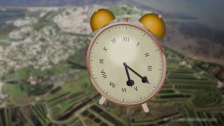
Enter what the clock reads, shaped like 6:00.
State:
5:20
